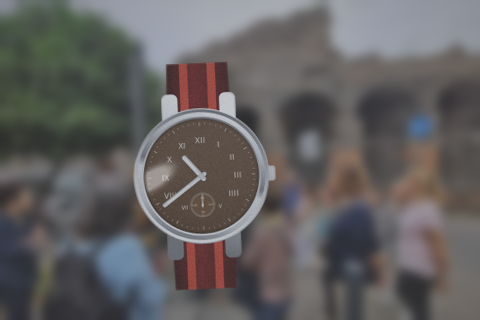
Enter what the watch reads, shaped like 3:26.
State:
10:39
